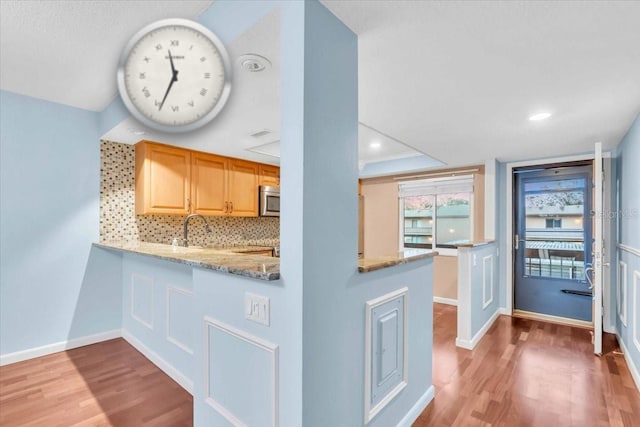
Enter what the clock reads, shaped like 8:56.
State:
11:34
